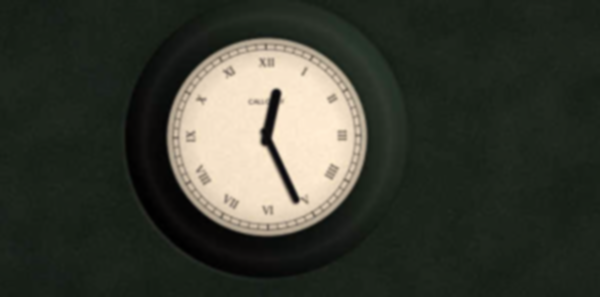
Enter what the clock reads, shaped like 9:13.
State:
12:26
